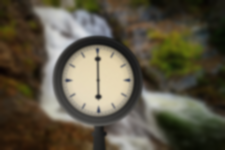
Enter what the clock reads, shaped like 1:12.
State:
6:00
